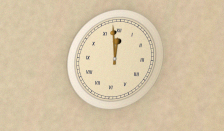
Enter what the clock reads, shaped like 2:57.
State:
11:58
